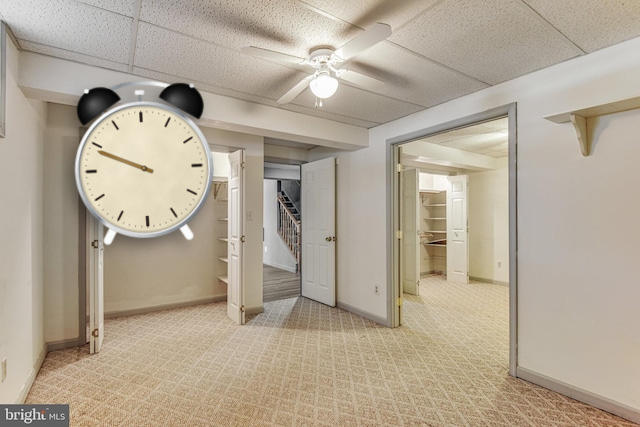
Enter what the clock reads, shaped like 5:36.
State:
9:49
